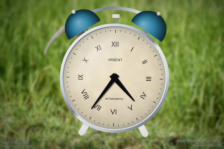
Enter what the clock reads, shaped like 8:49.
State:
4:36
